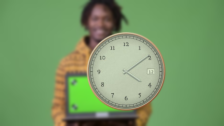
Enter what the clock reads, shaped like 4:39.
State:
4:09
